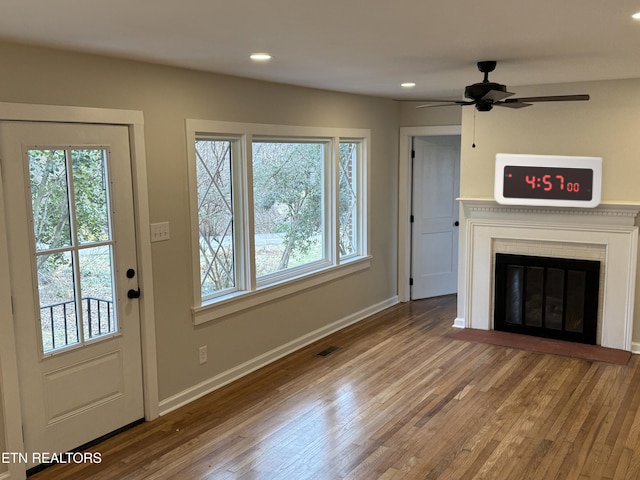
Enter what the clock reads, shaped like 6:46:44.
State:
4:57:00
